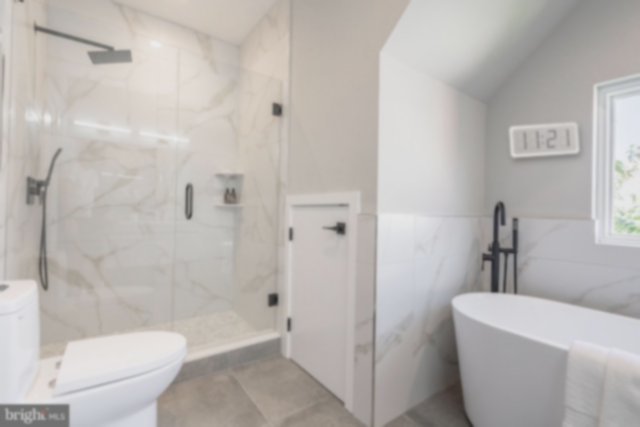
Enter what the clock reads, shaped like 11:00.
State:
11:21
